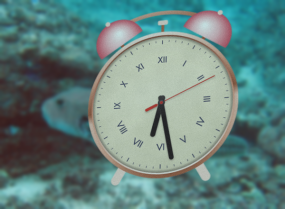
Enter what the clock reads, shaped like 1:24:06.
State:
6:28:11
